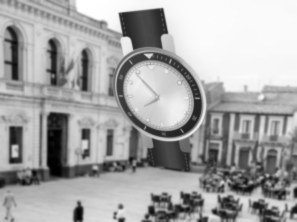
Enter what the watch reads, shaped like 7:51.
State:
7:54
